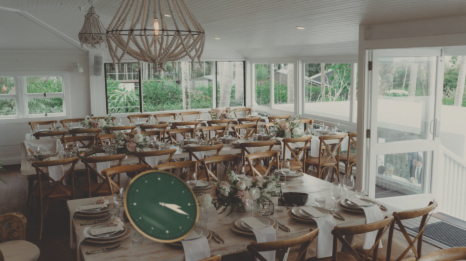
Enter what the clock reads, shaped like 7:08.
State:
3:19
